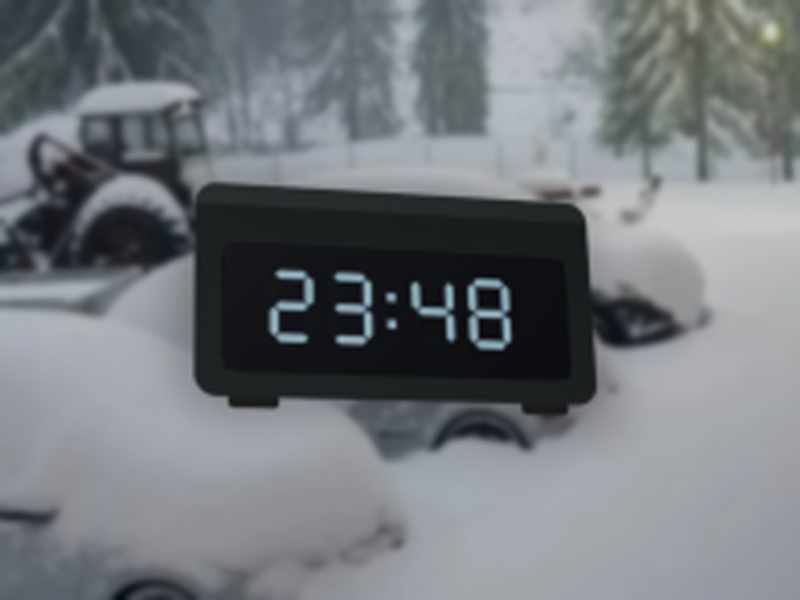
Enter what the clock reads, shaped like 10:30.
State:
23:48
